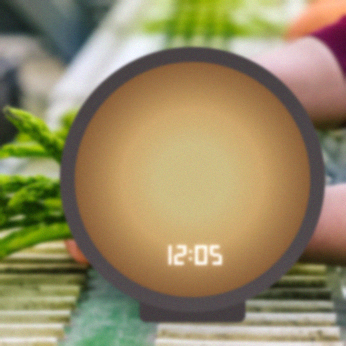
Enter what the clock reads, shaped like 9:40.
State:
12:05
